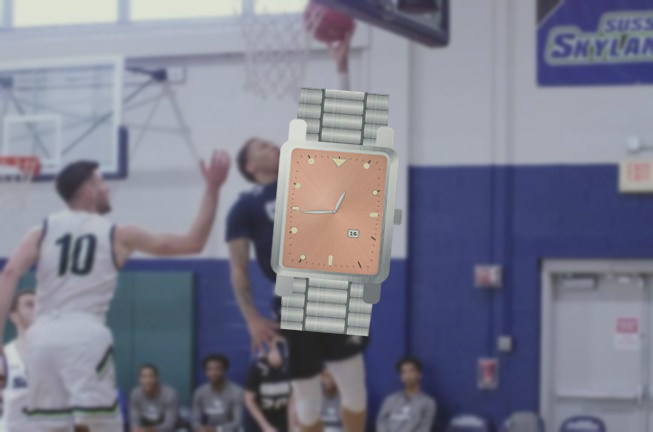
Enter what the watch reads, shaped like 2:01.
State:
12:44
